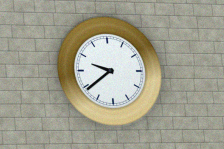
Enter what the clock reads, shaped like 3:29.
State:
9:39
